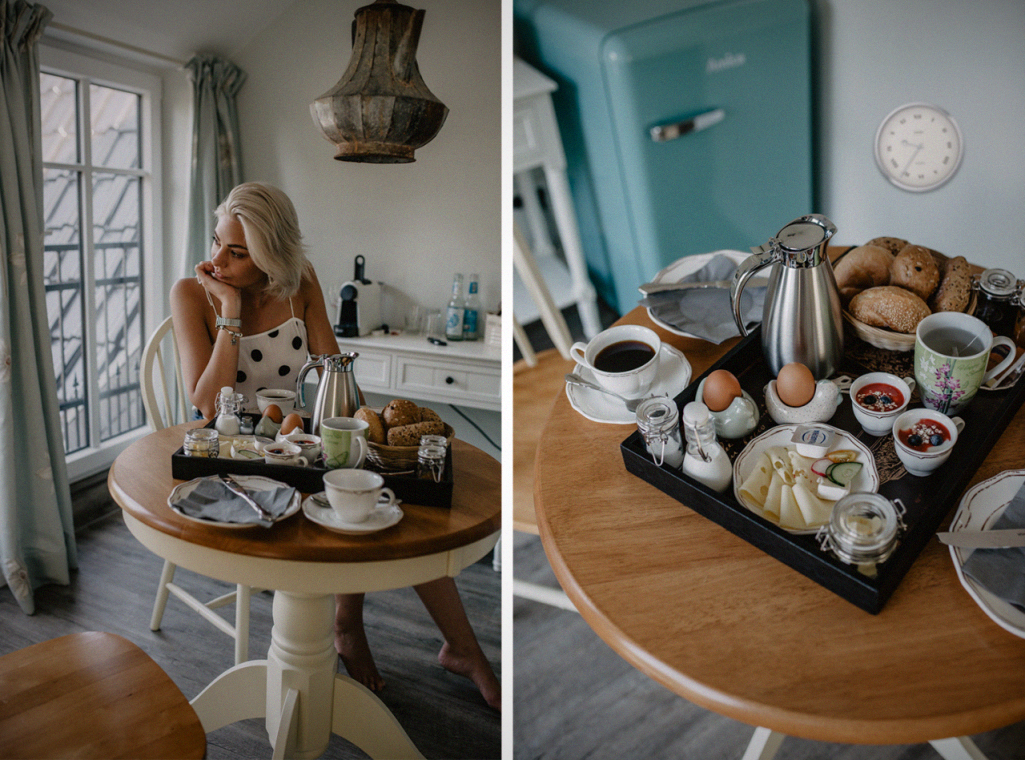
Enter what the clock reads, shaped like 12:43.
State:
9:36
